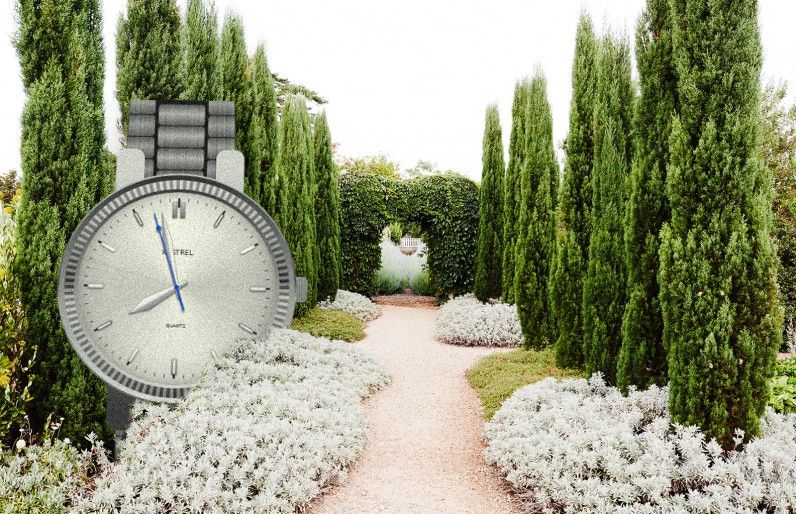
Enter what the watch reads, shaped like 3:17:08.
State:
7:57:57
